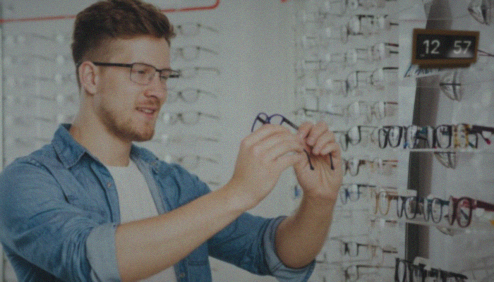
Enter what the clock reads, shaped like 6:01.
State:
12:57
